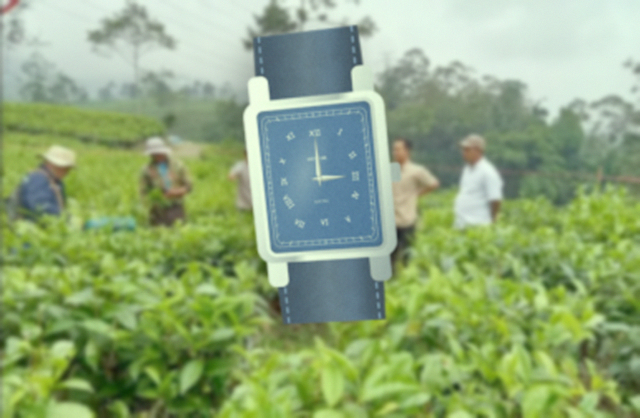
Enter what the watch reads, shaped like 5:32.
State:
3:00
